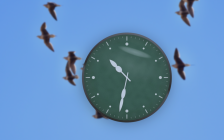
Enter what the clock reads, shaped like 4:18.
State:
10:32
